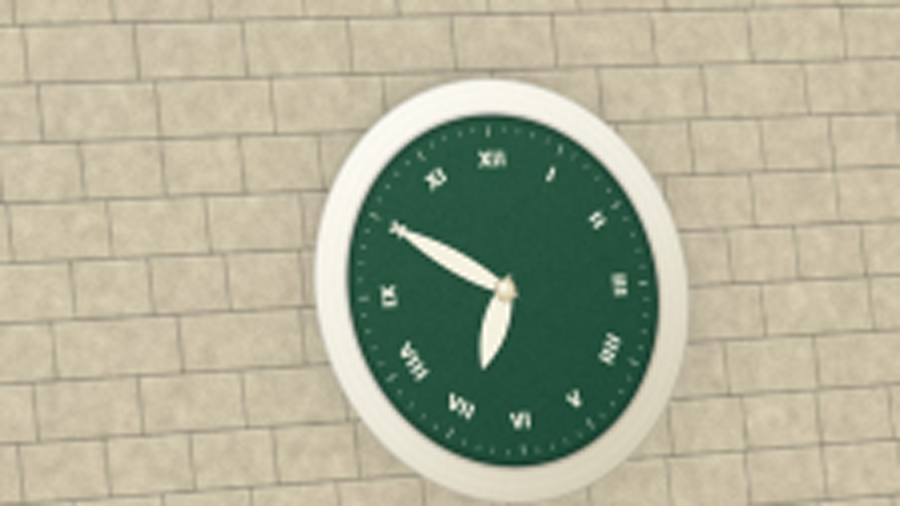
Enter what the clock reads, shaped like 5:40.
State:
6:50
